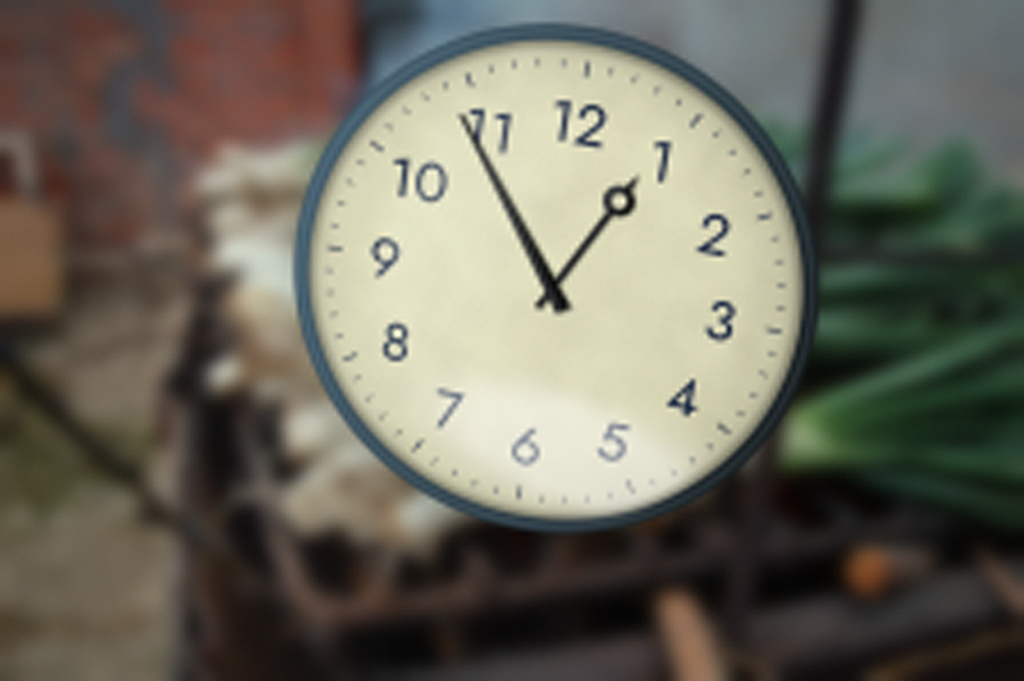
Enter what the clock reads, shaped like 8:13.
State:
12:54
